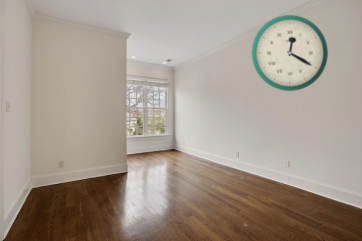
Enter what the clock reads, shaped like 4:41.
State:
12:20
